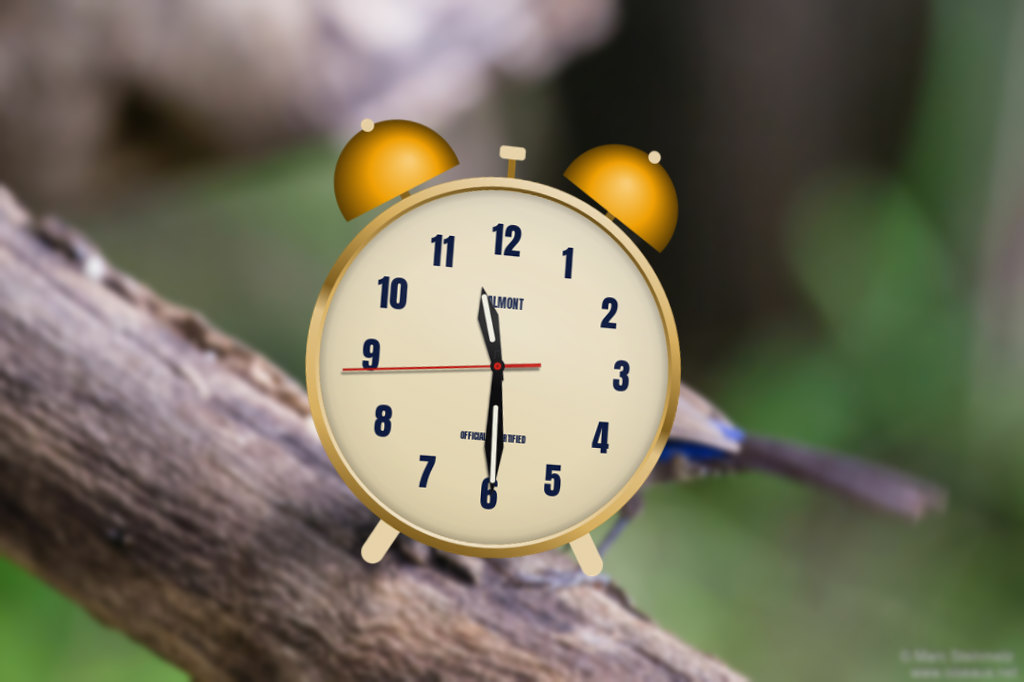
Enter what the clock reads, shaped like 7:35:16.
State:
11:29:44
